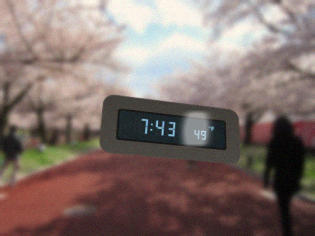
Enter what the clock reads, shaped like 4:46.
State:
7:43
